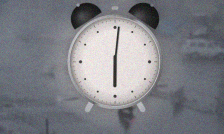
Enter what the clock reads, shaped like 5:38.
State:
6:01
